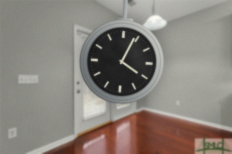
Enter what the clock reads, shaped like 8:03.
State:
4:04
